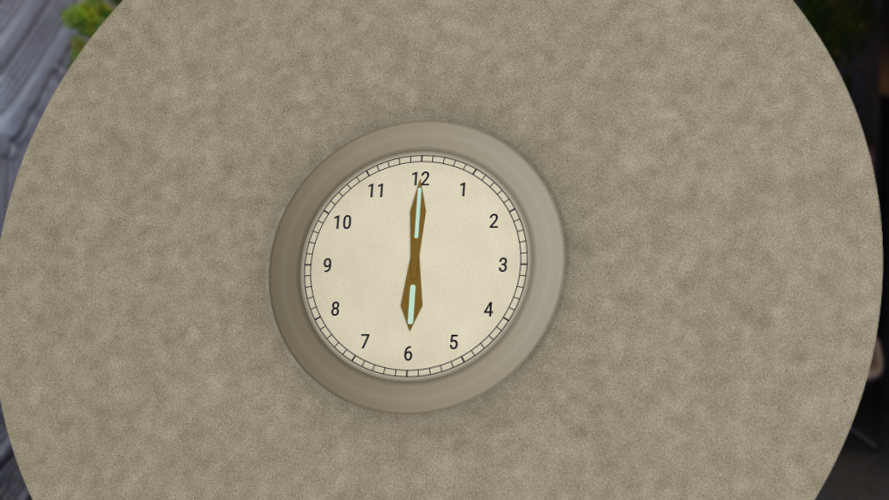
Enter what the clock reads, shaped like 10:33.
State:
6:00
